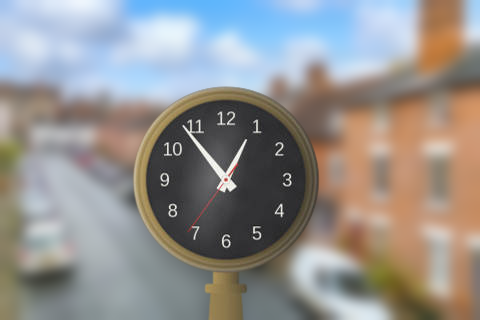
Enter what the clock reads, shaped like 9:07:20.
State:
12:53:36
